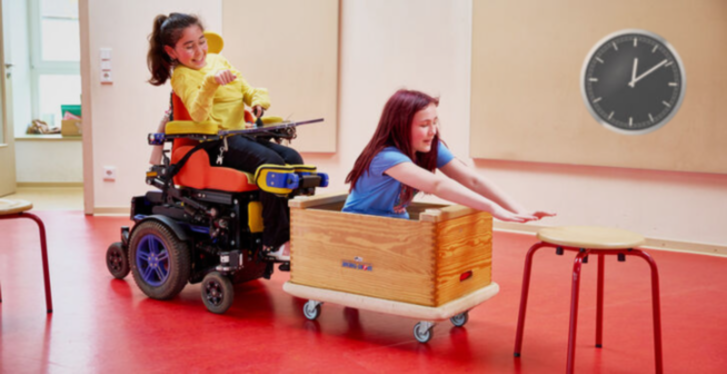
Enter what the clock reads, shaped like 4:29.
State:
12:09
